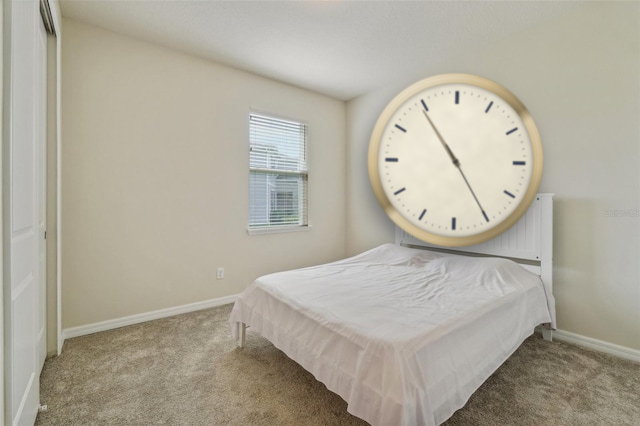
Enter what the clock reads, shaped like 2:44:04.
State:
10:54:25
